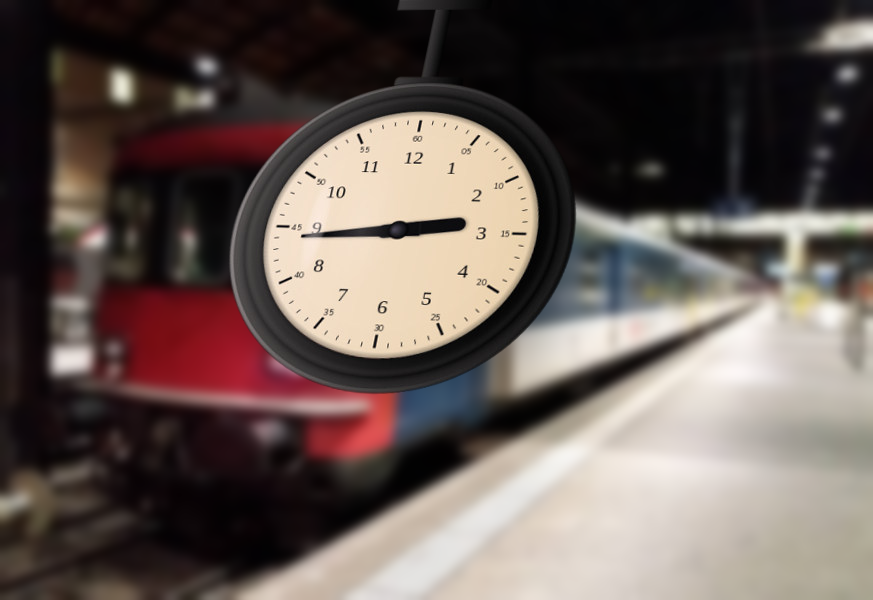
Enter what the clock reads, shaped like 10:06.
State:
2:44
